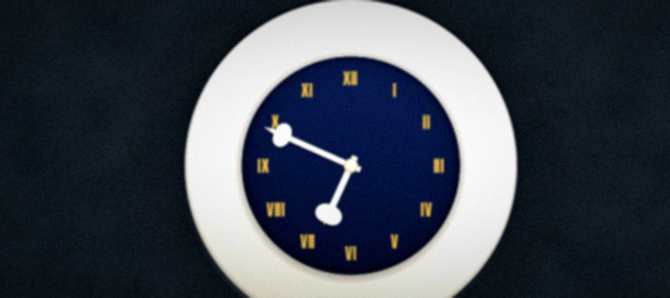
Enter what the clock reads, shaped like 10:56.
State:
6:49
